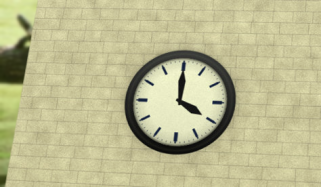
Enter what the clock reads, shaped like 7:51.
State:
4:00
